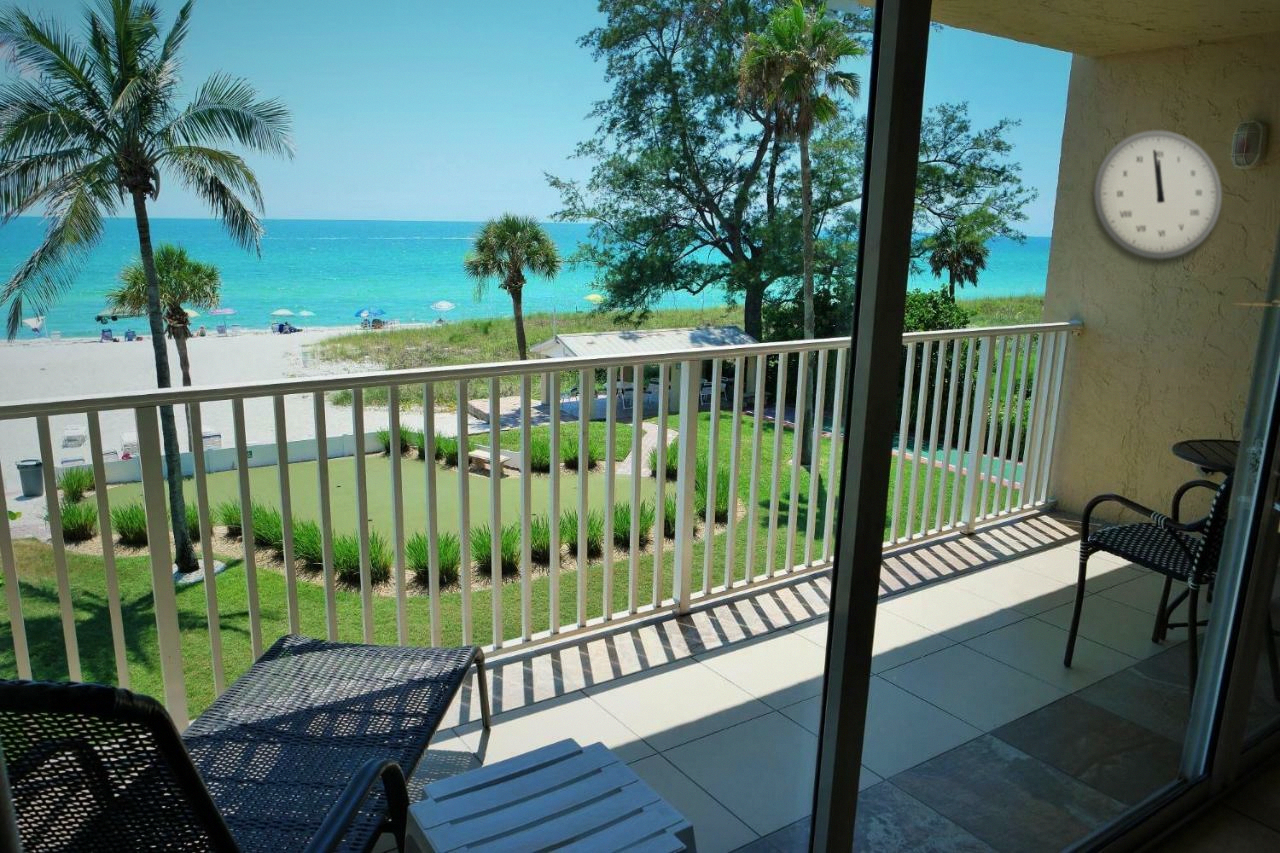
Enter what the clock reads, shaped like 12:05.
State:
11:59
